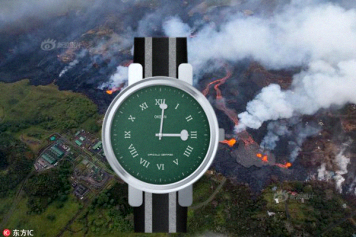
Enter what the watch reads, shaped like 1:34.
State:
3:01
